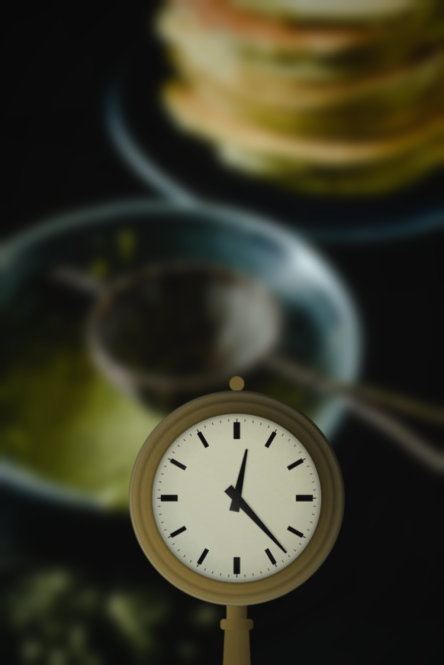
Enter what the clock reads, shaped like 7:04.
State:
12:23
